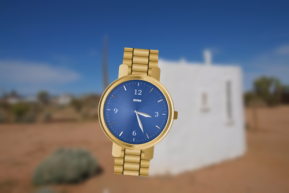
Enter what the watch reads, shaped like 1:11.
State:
3:26
